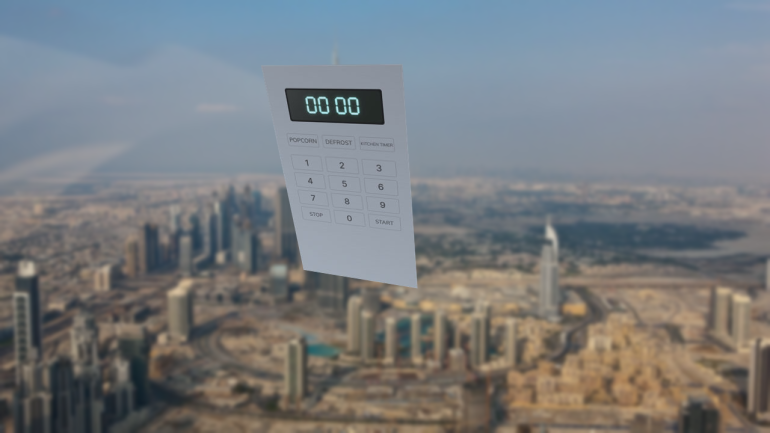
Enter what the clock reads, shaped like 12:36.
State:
0:00
